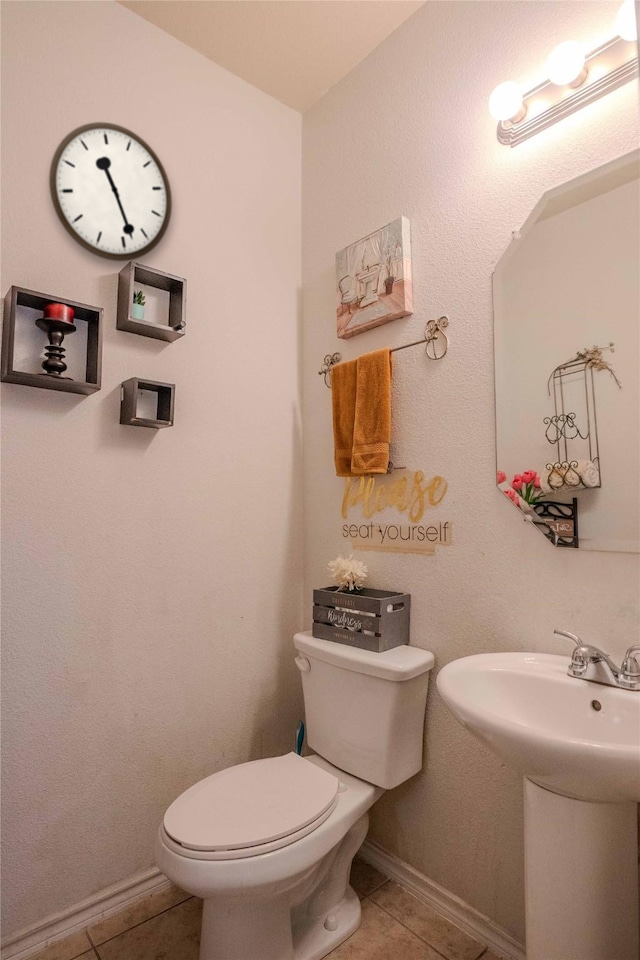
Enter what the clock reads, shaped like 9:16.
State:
11:28
